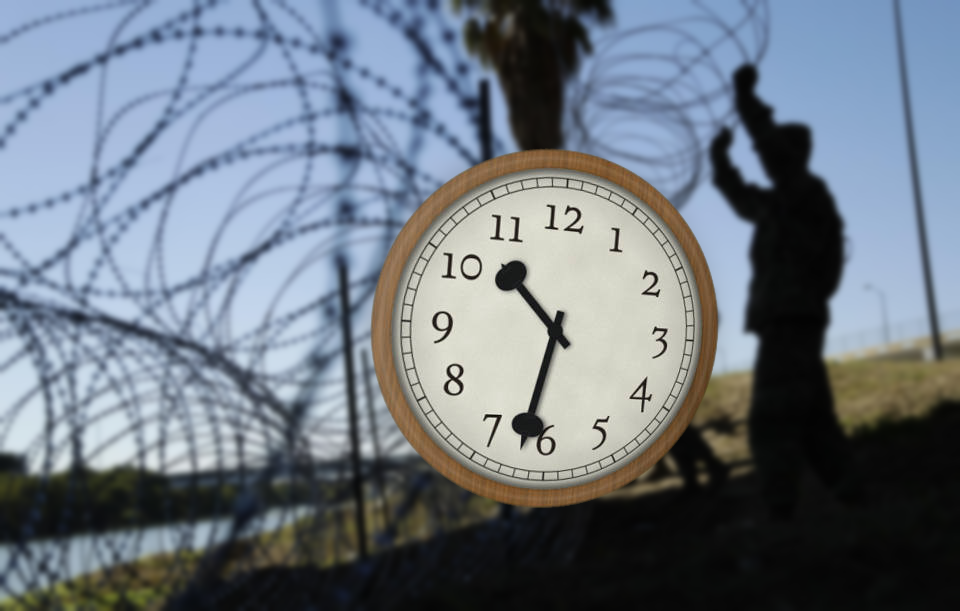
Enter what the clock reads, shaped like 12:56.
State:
10:32
